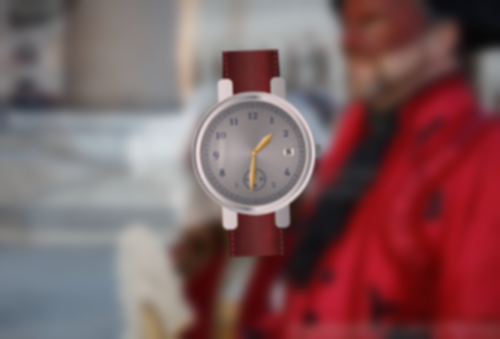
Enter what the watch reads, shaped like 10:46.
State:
1:31
